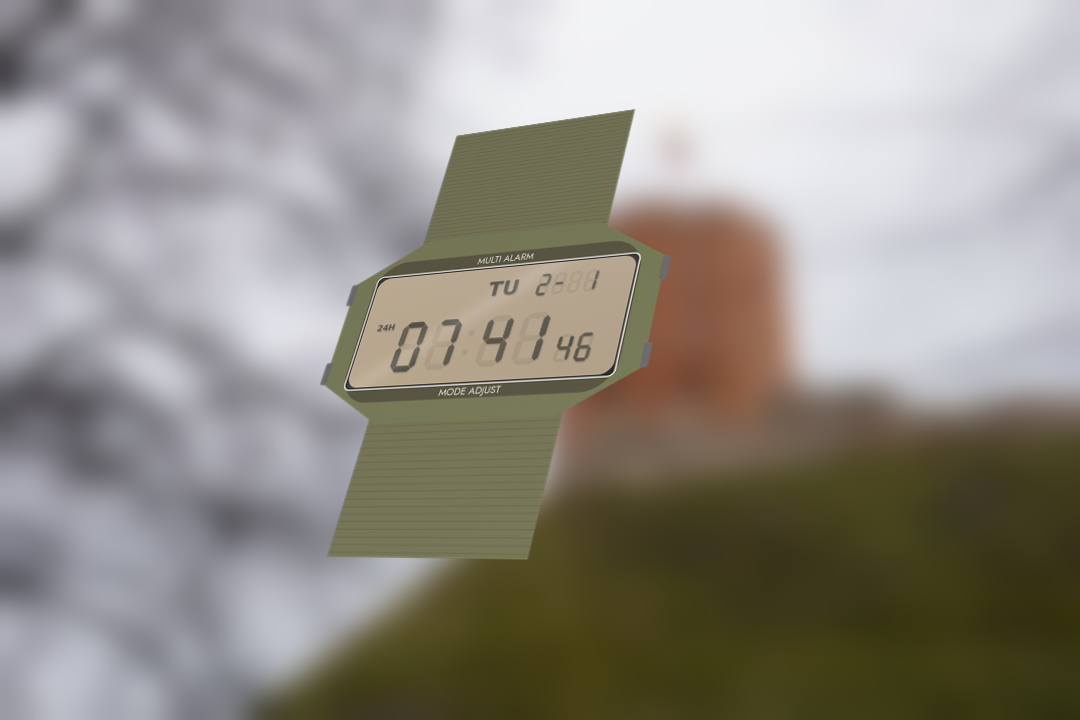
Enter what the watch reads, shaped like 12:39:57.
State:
7:41:46
